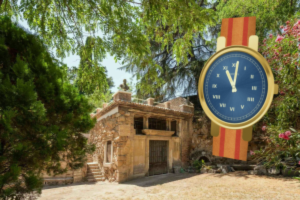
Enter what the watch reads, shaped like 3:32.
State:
11:01
